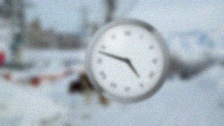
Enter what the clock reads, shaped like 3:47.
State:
4:48
